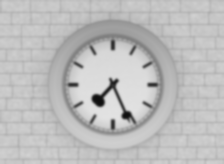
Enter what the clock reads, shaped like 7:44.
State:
7:26
